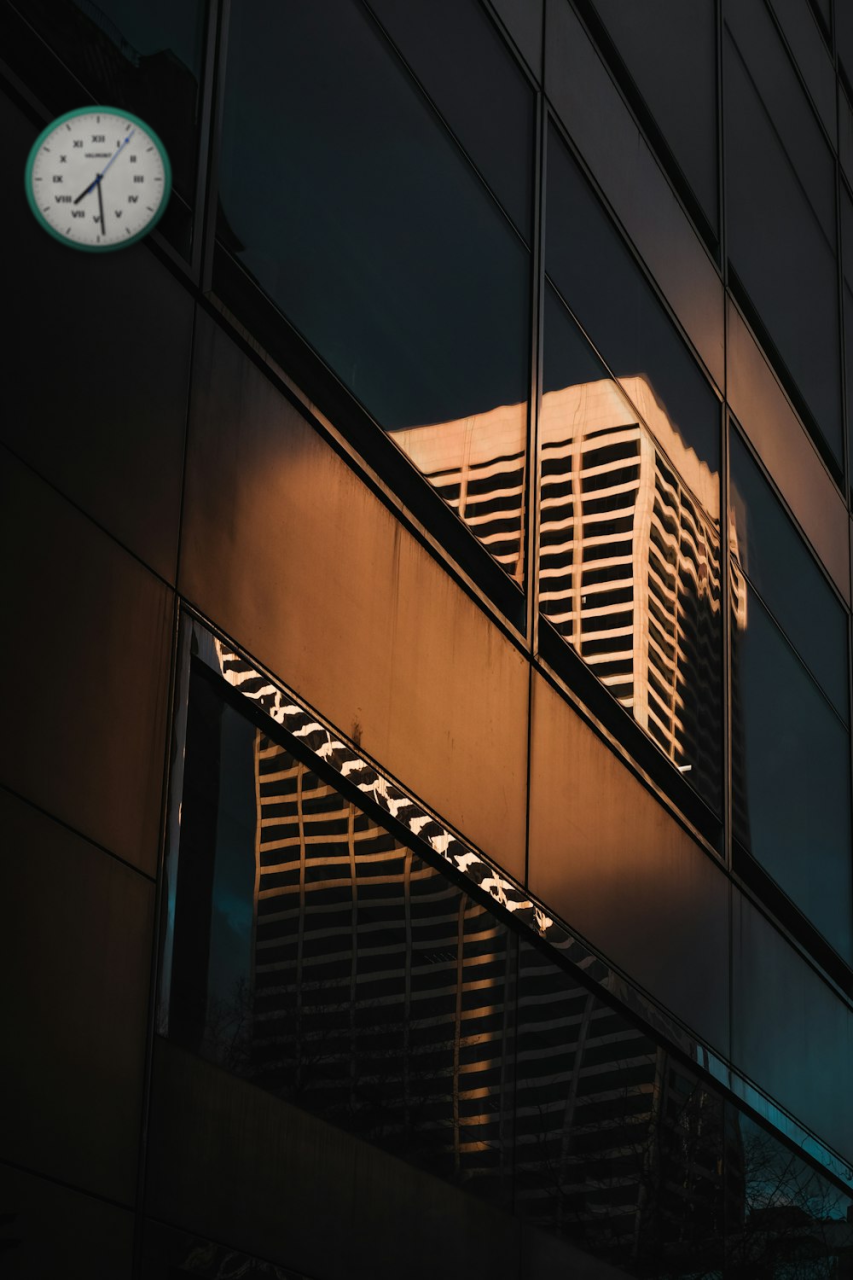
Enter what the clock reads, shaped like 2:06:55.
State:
7:29:06
